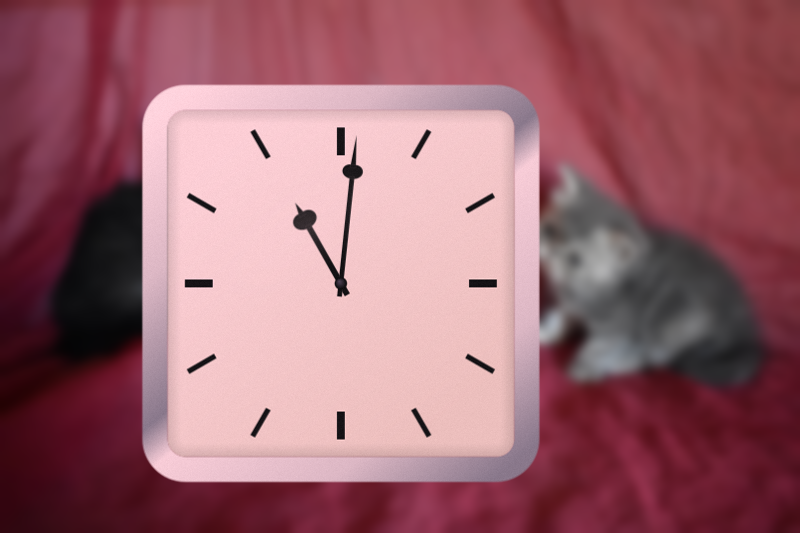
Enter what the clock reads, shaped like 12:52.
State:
11:01
